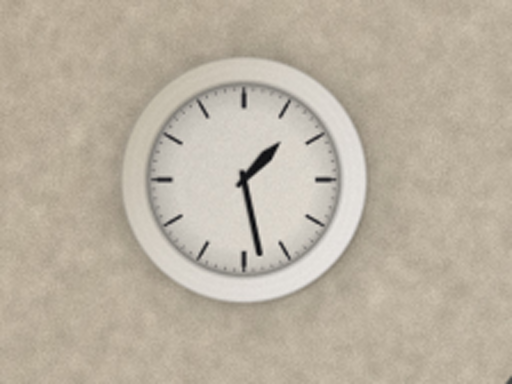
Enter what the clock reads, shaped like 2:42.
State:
1:28
